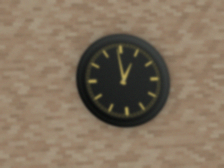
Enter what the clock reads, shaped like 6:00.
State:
12:59
